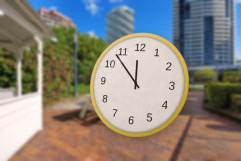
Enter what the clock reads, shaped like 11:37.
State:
11:53
